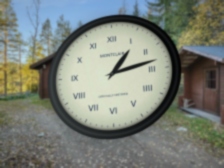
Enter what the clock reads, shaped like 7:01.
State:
1:13
